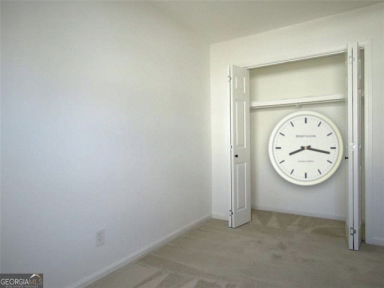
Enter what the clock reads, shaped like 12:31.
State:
8:17
